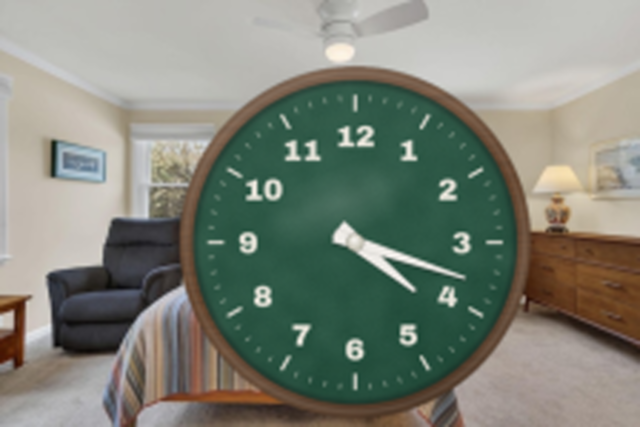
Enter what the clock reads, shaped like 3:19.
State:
4:18
